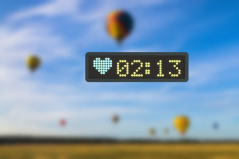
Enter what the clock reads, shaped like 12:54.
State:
2:13
